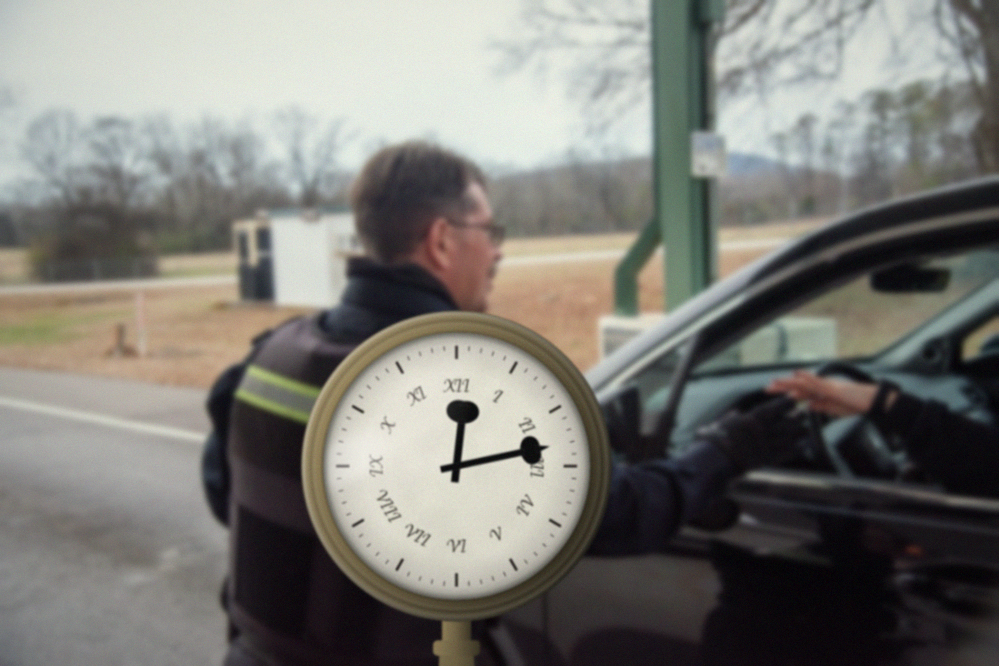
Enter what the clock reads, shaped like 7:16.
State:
12:13
